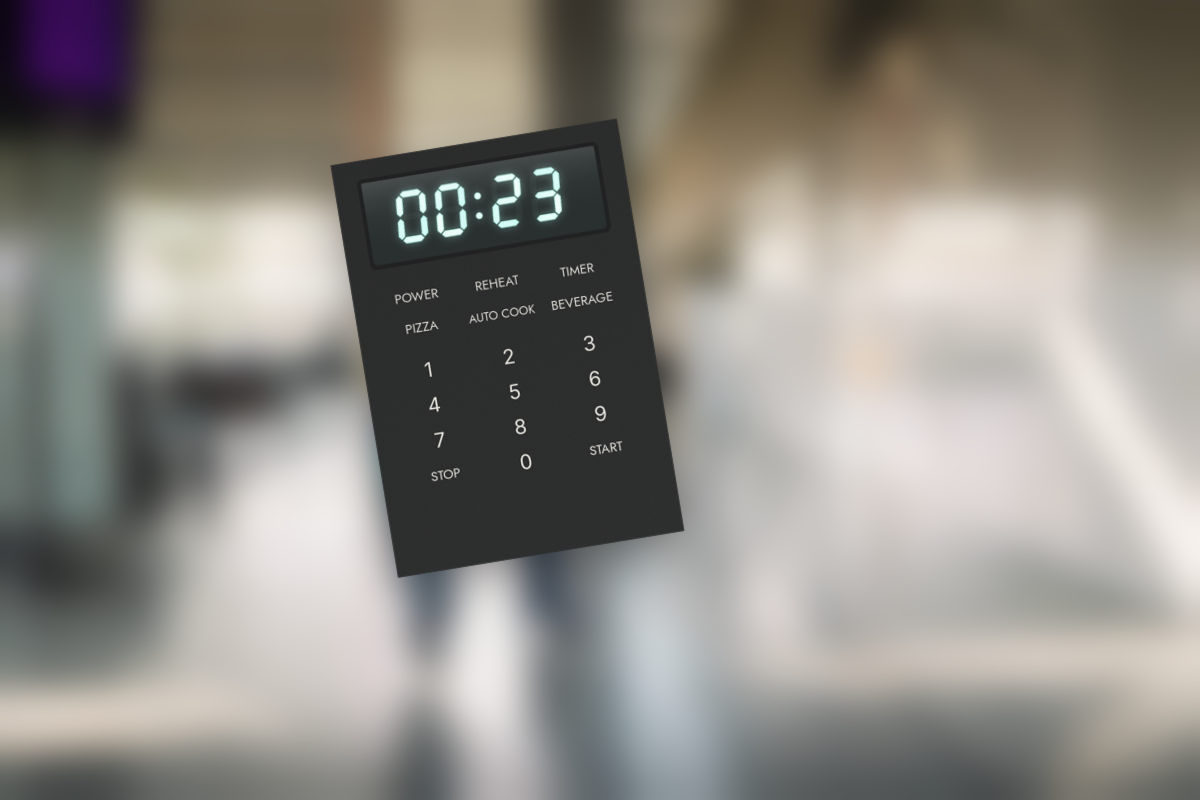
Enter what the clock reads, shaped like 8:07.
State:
0:23
